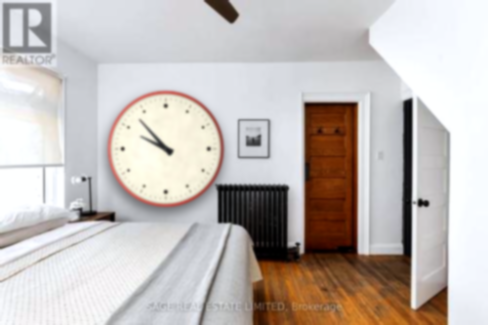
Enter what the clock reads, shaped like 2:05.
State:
9:53
